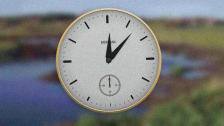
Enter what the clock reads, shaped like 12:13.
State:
12:07
